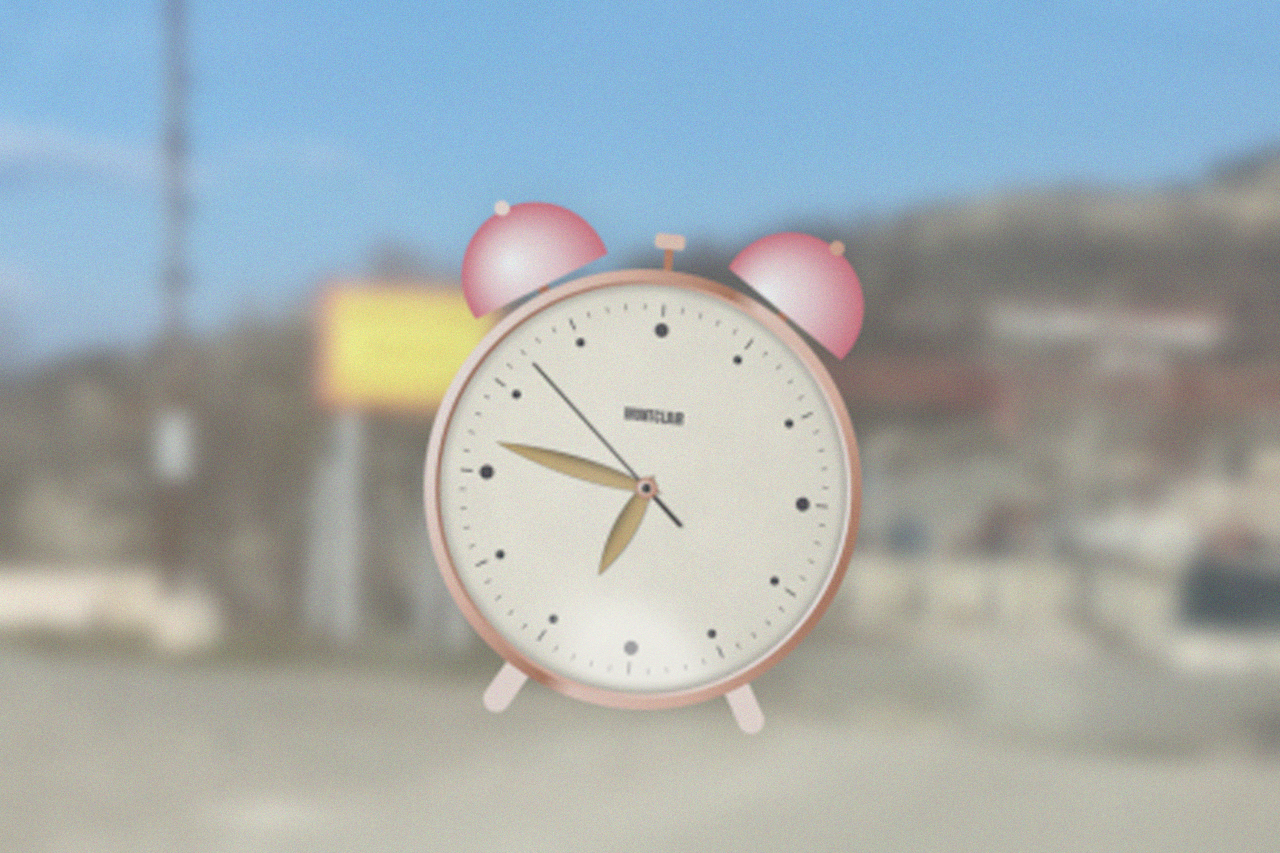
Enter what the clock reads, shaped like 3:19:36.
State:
6:46:52
